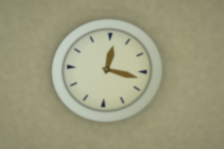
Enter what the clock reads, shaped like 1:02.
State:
12:17
